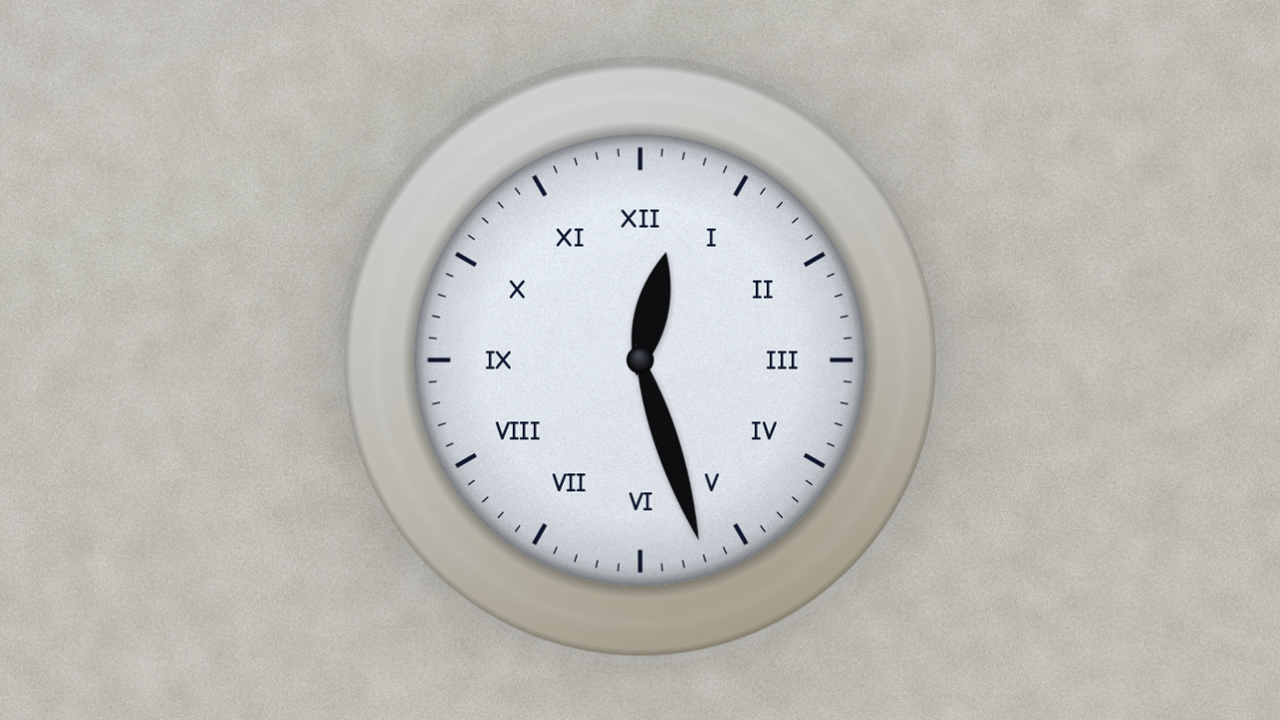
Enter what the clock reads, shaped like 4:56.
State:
12:27
